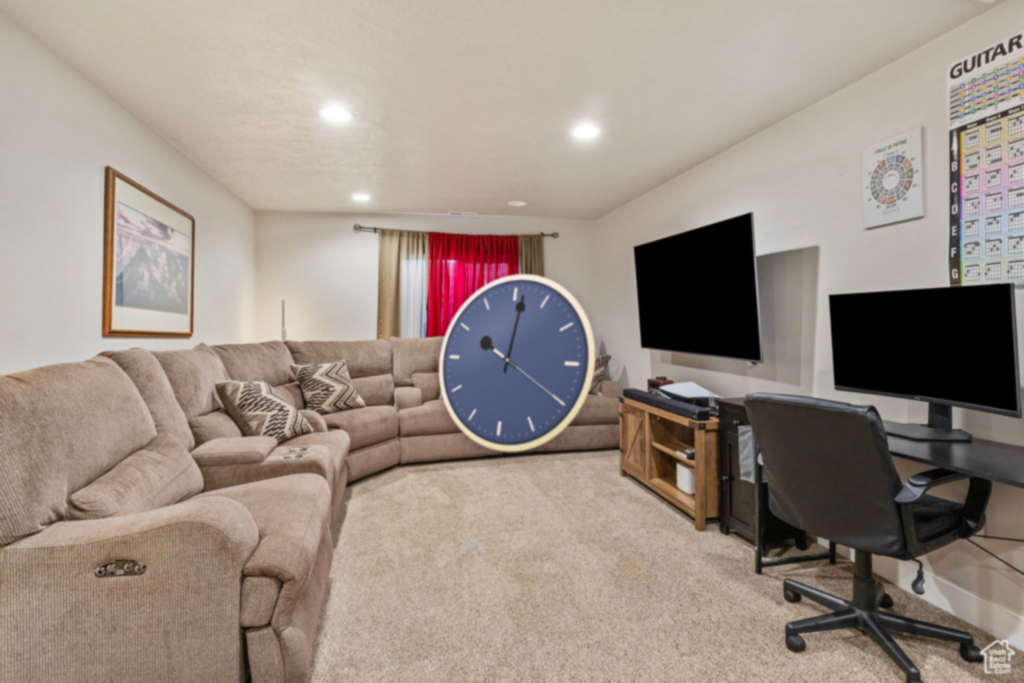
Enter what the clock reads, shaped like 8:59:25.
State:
10:01:20
